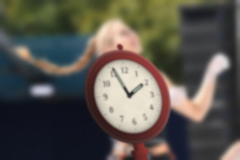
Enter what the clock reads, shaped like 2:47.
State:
1:56
